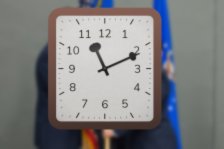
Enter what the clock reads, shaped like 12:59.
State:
11:11
